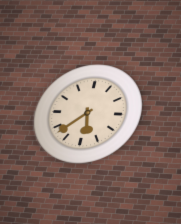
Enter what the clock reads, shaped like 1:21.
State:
5:38
